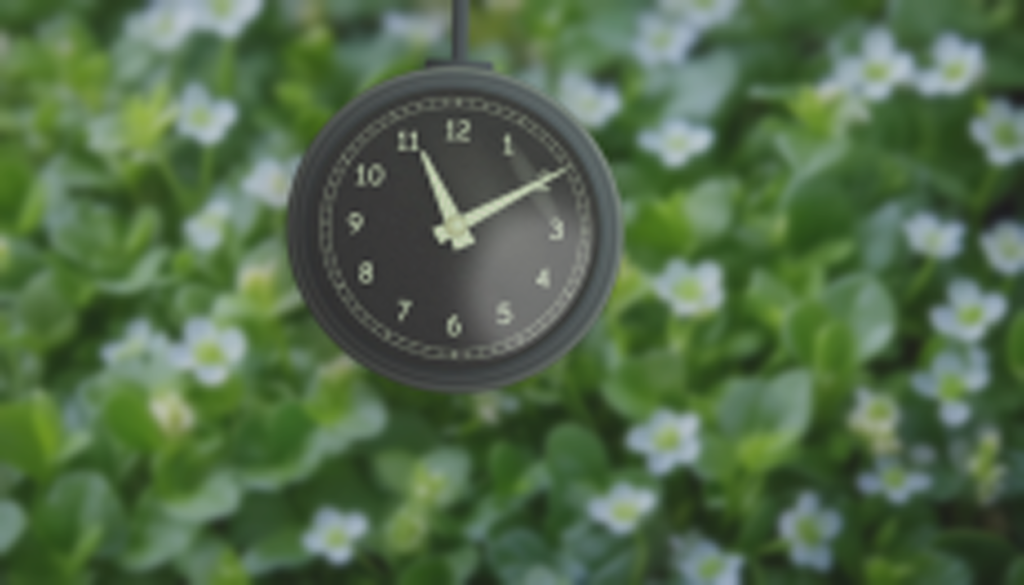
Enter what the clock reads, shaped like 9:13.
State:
11:10
